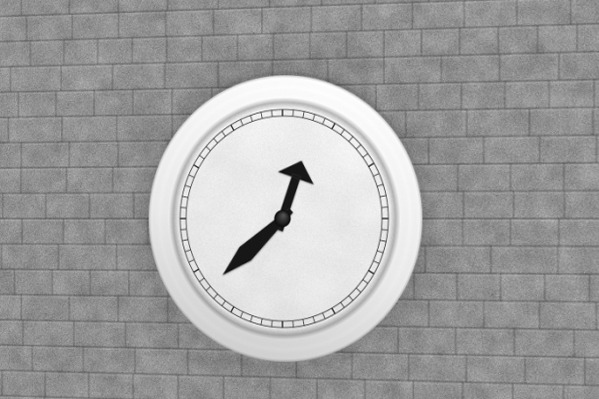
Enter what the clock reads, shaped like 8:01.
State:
12:38
